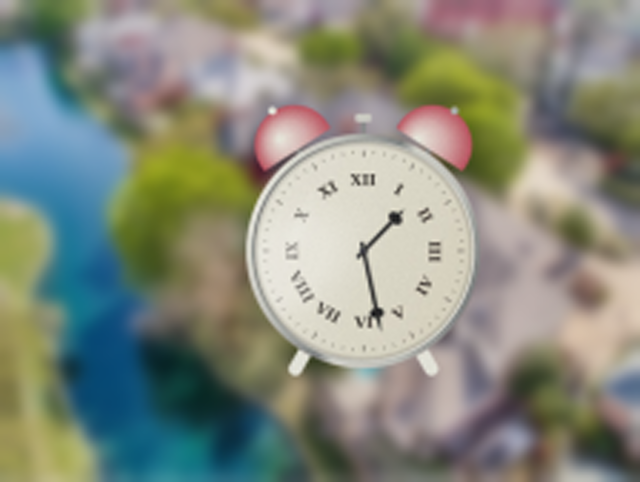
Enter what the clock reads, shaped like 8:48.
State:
1:28
